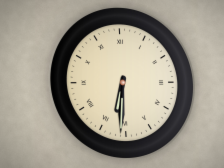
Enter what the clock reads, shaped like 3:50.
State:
6:31
